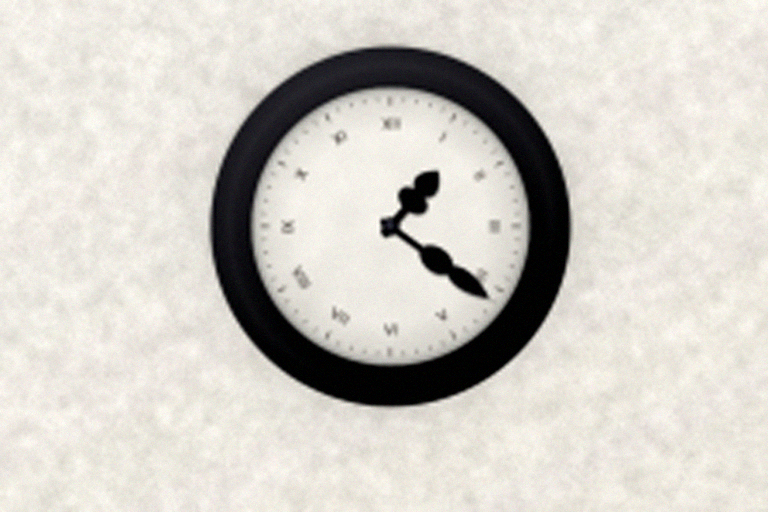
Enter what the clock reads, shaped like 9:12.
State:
1:21
